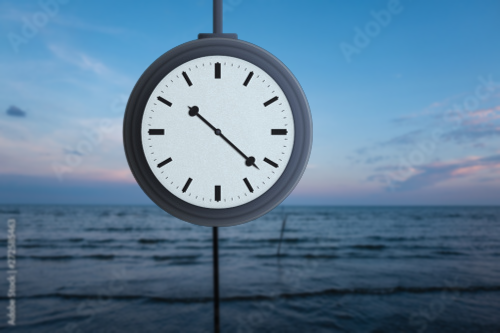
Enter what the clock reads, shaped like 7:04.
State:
10:22
